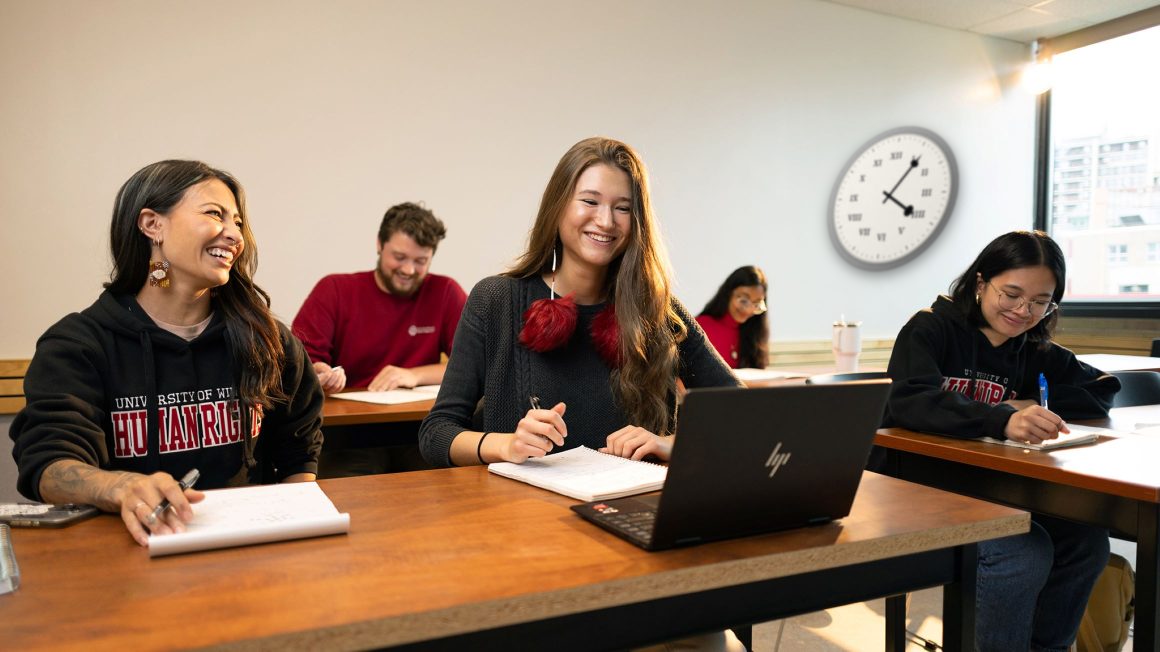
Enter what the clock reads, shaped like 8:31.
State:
4:06
